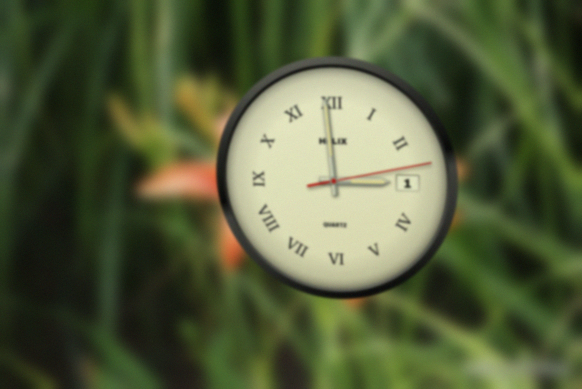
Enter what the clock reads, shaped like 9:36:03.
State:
2:59:13
